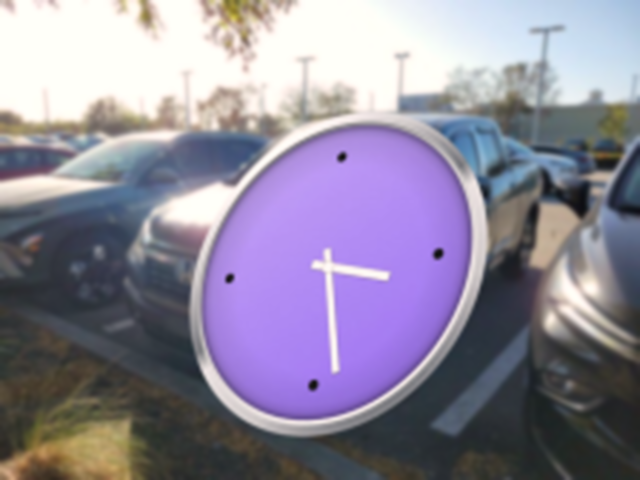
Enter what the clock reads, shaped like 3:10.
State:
3:28
